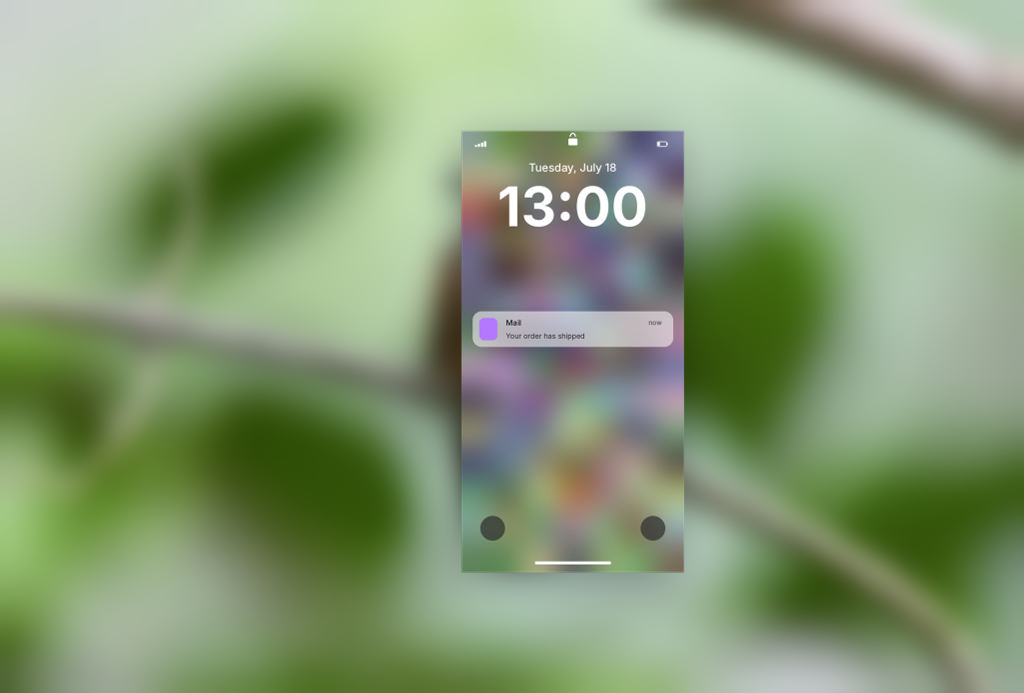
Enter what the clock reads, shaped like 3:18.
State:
13:00
